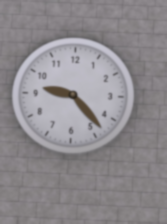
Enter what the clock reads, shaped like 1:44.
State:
9:23
